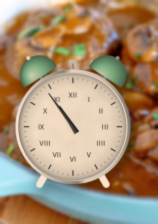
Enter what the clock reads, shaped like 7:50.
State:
10:54
